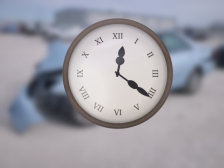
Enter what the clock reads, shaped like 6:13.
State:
12:21
